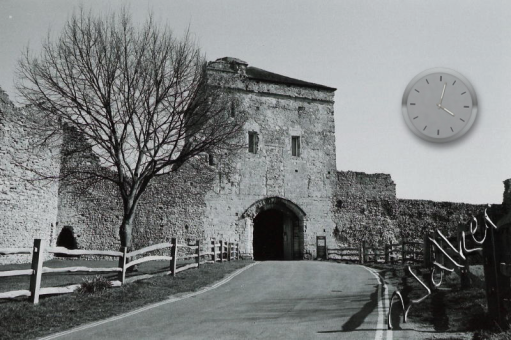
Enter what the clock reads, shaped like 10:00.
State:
4:02
